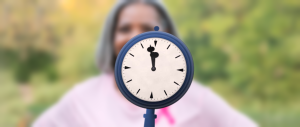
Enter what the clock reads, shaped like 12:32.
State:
11:58
